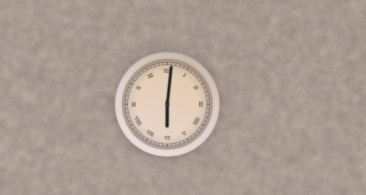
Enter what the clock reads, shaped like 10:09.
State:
6:01
